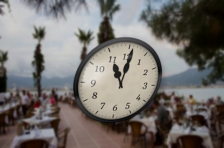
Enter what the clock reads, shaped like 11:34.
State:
11:01
